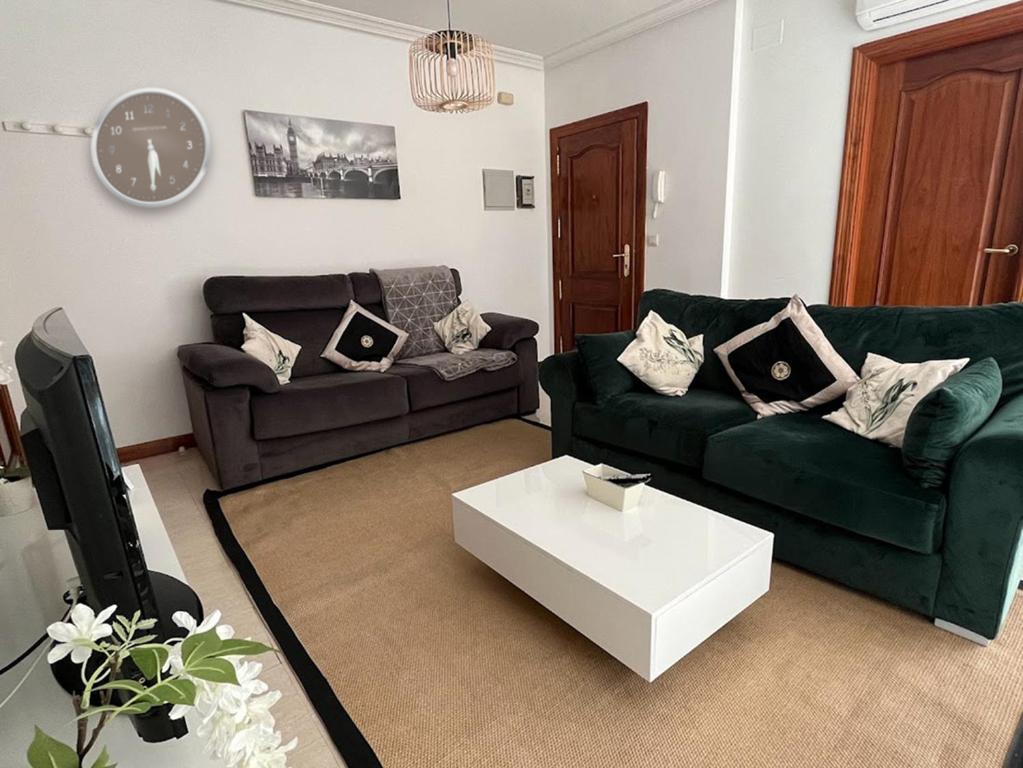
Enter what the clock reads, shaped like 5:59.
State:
5:30
